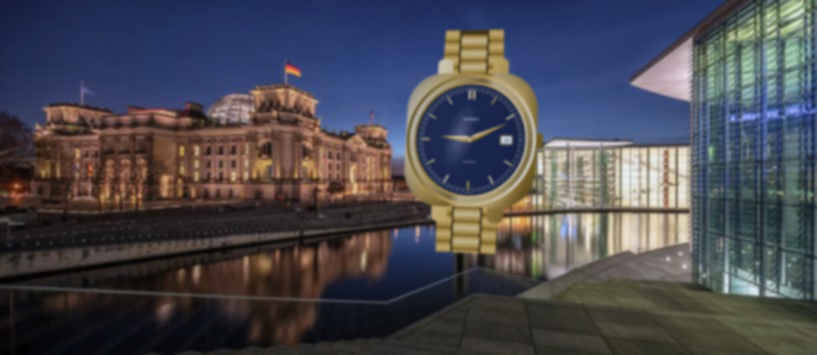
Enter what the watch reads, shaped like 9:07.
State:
9:11
